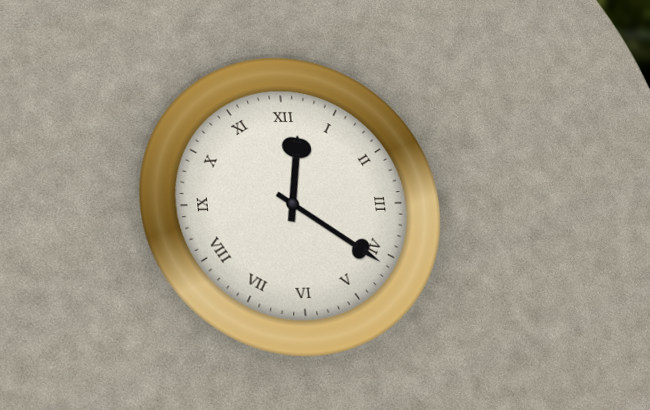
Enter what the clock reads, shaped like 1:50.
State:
12:21
